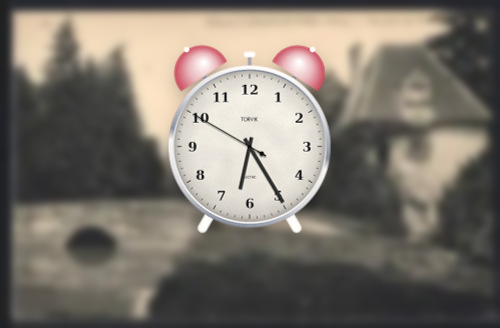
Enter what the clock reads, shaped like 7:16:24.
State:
6:24:50
